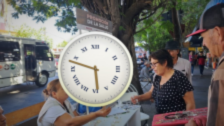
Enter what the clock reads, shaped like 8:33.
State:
5:48
